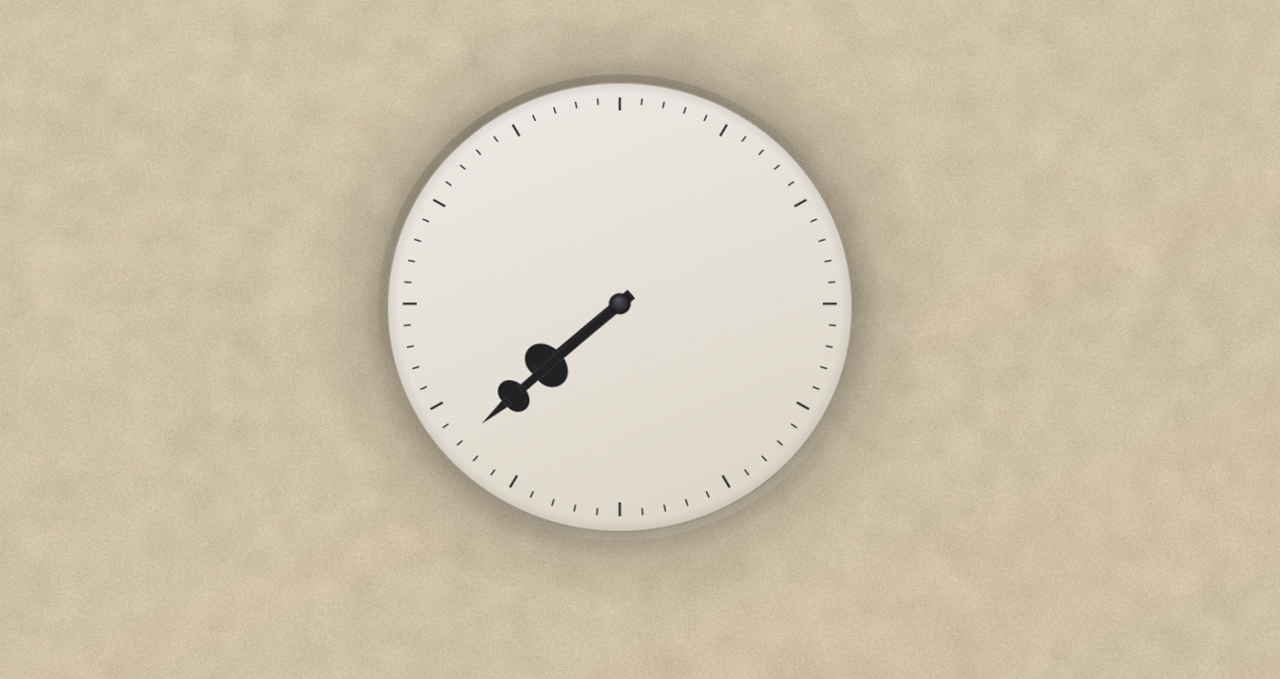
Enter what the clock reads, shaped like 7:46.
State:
7:38
